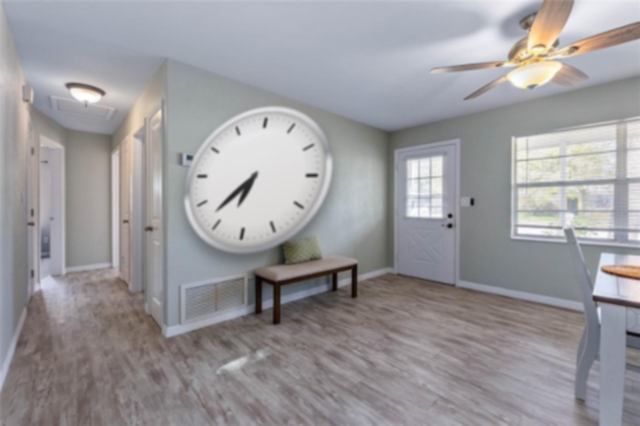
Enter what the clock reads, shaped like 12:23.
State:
6:37
